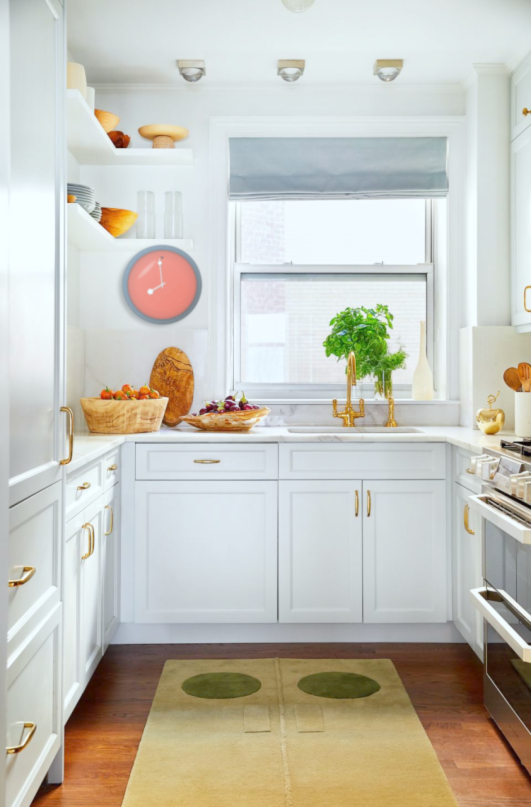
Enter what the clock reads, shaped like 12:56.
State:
7:59
